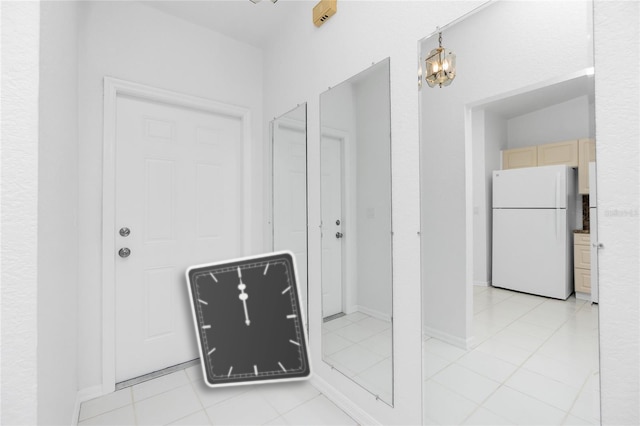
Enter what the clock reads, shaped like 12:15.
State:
12:00
